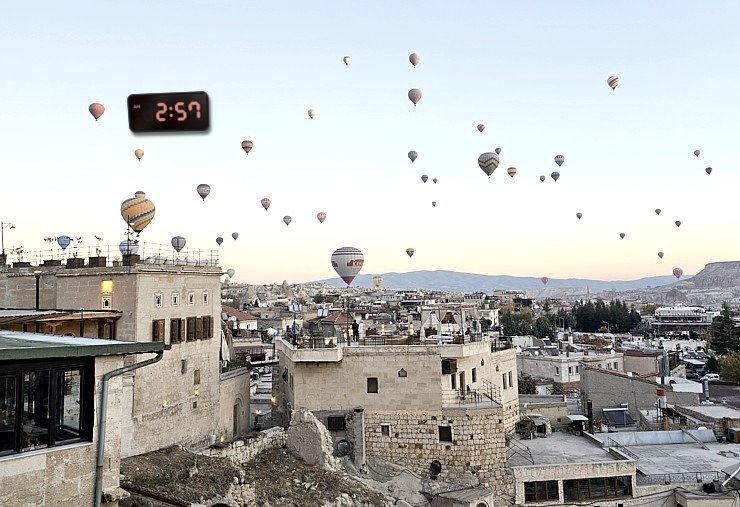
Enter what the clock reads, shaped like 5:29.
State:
2:57
